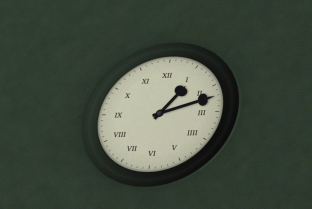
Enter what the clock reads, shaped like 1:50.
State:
1:12
